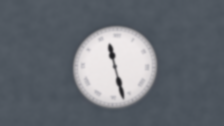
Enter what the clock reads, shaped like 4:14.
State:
11:27
